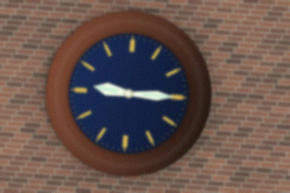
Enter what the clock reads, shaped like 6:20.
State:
9:15
